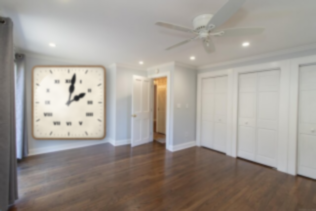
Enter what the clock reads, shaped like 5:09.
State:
2:02
